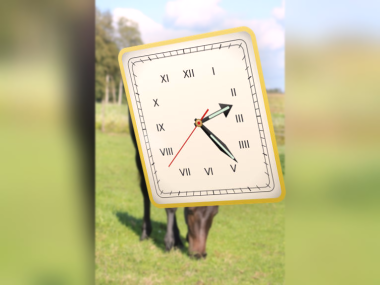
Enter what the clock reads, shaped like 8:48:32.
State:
2:23:38
